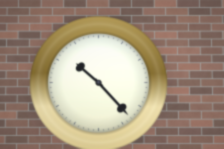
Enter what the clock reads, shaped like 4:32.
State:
10:23
